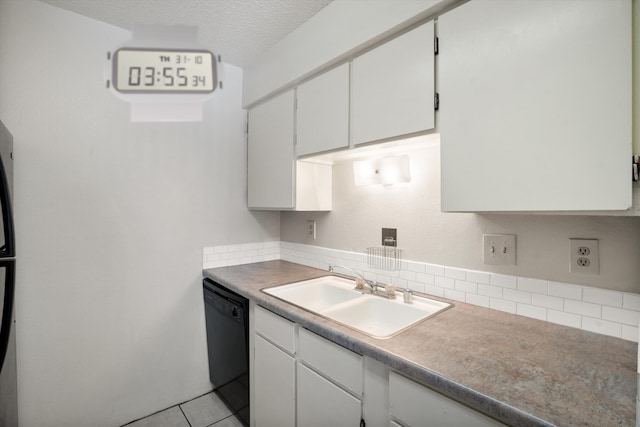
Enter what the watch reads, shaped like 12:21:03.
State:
3:55:34
